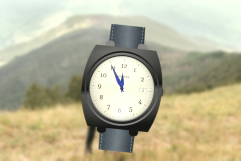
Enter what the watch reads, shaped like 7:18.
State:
11:55
